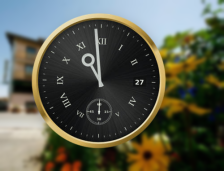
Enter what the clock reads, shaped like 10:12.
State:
10:59
